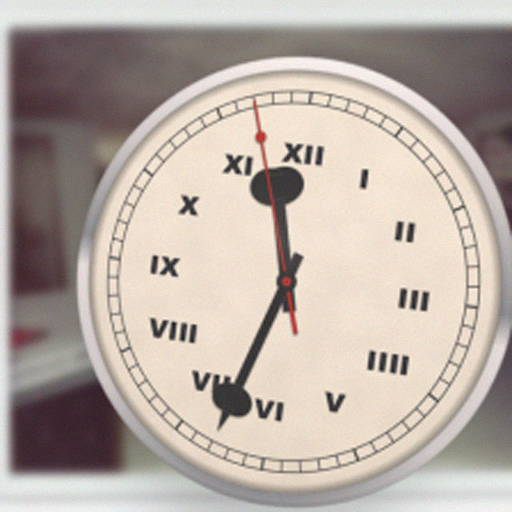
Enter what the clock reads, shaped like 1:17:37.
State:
11:32:57
